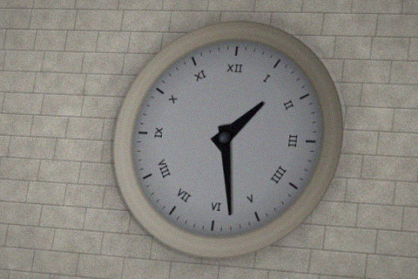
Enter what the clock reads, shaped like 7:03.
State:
1:28
